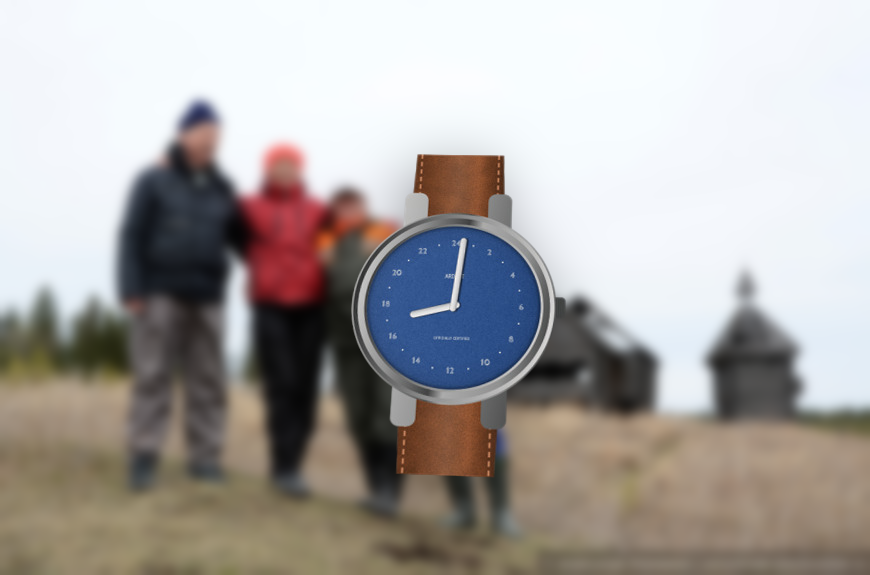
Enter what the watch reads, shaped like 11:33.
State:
17:01
